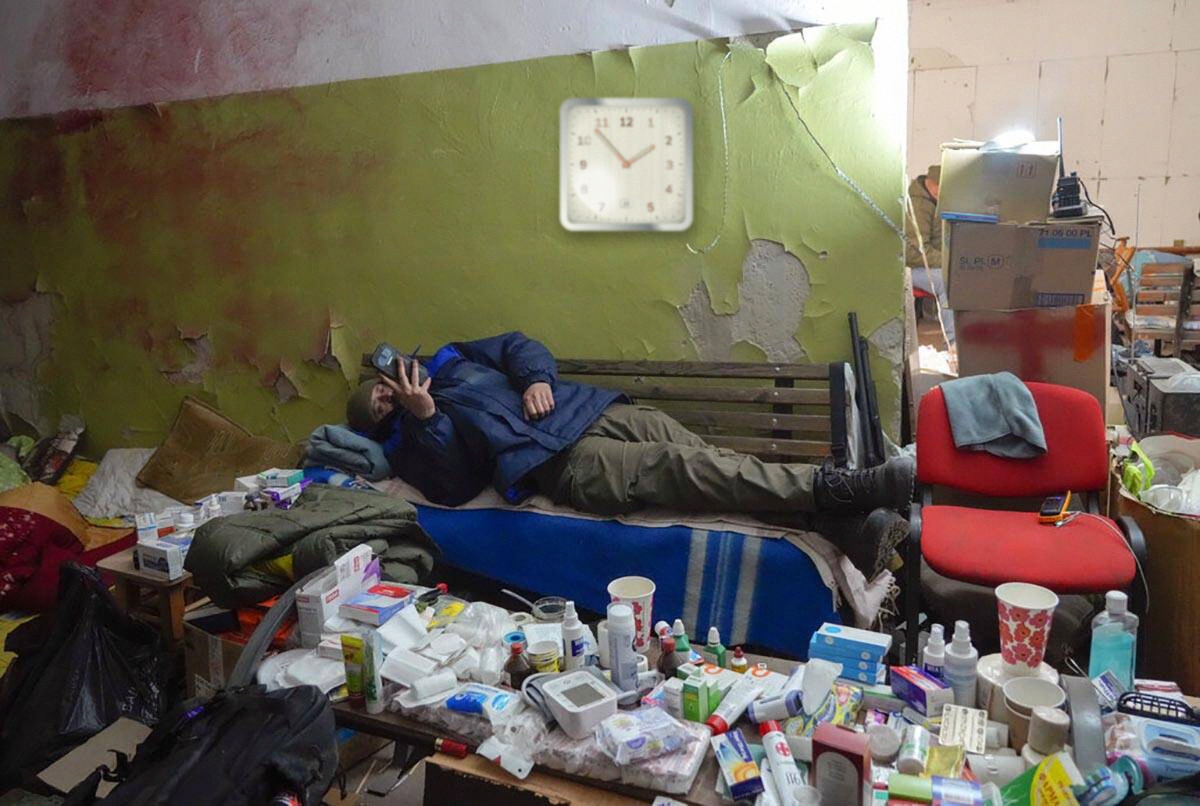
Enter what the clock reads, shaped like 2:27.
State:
1:53
